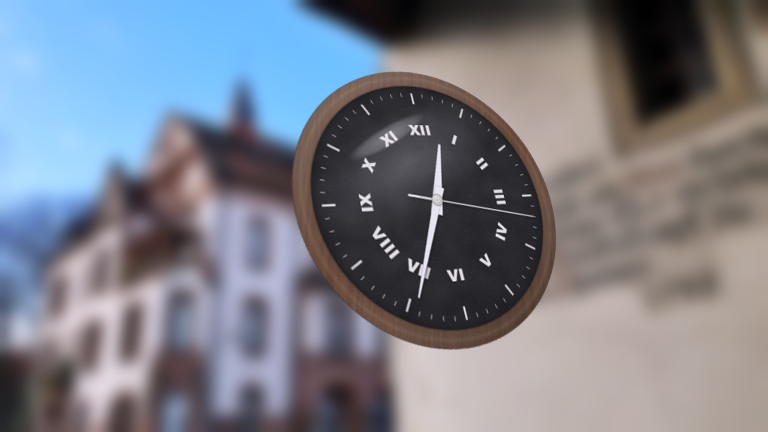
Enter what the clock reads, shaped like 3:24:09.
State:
12:34:17
